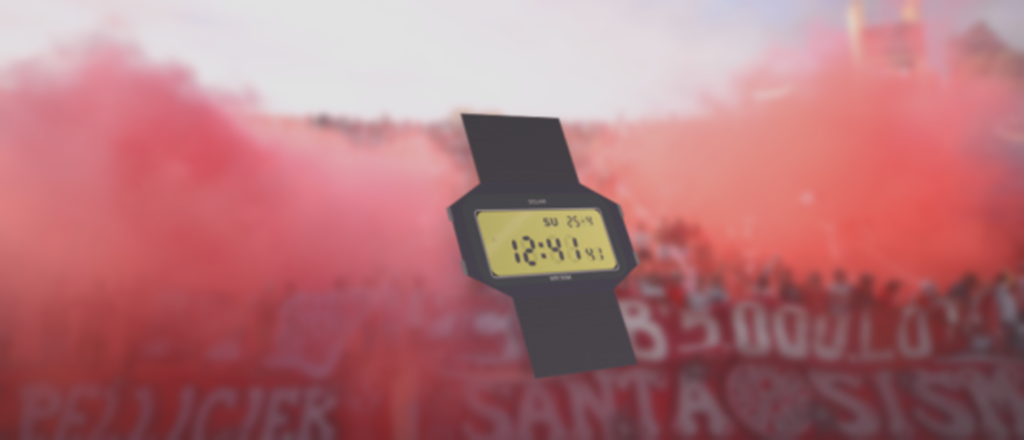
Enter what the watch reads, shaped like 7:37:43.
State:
12:41:41
